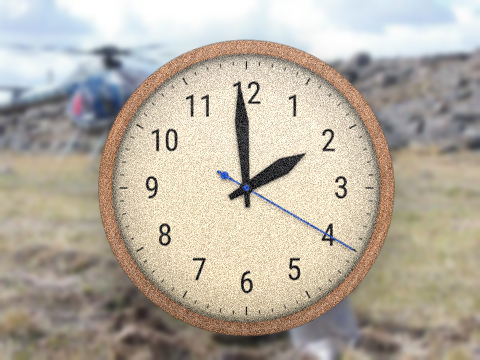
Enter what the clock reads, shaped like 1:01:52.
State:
1:59:20
